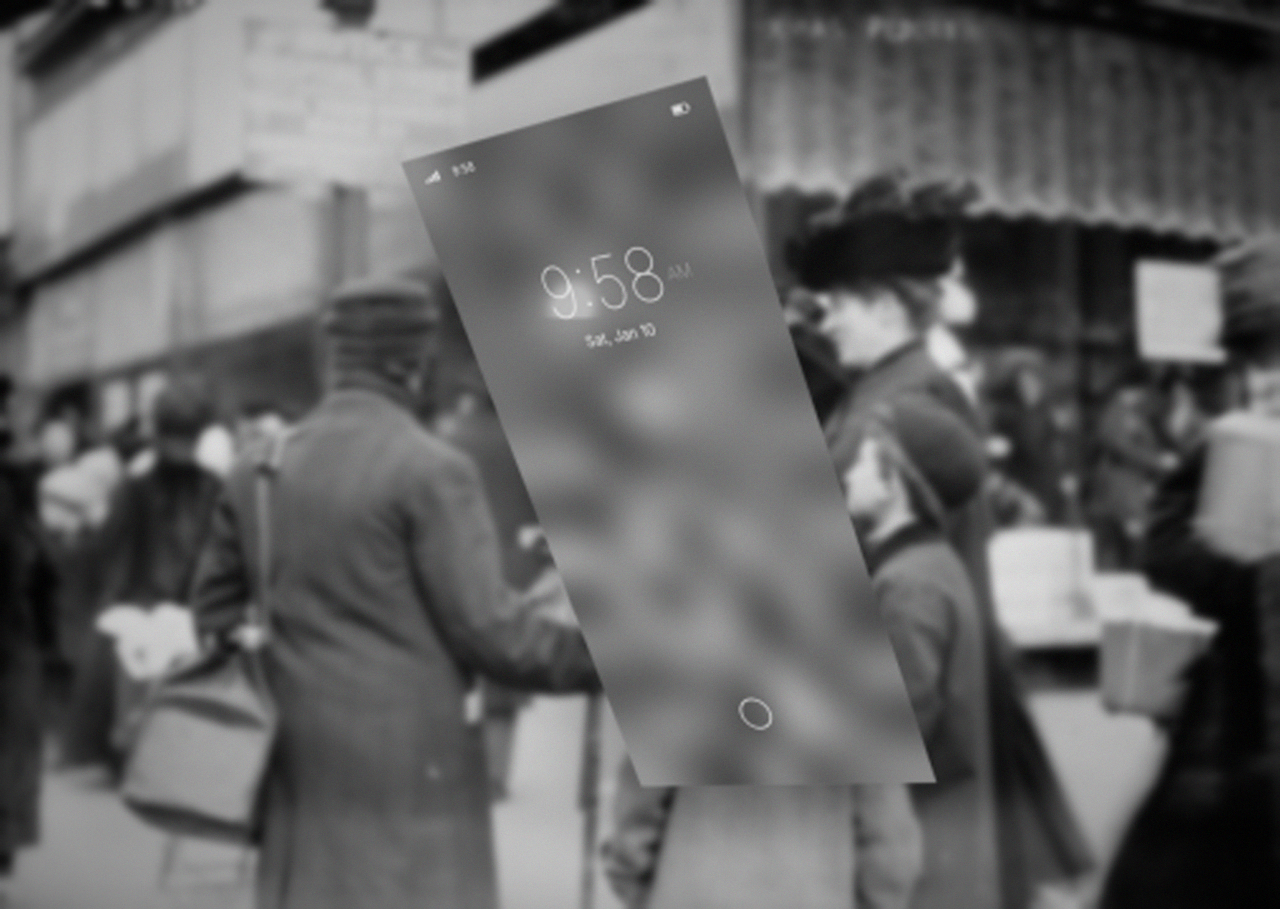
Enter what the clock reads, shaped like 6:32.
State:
9:58
